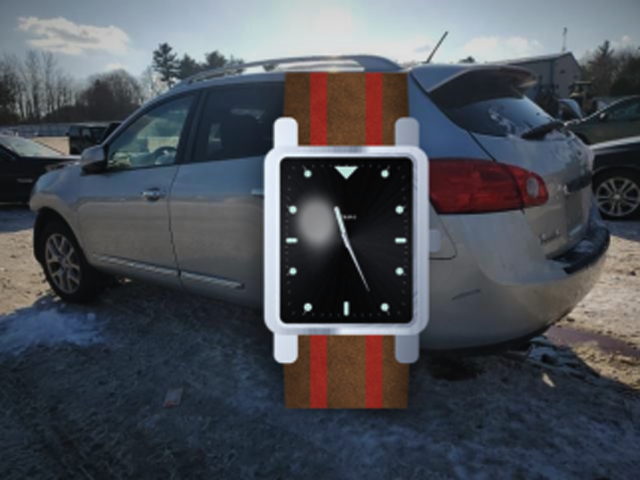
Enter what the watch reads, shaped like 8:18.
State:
11:26
